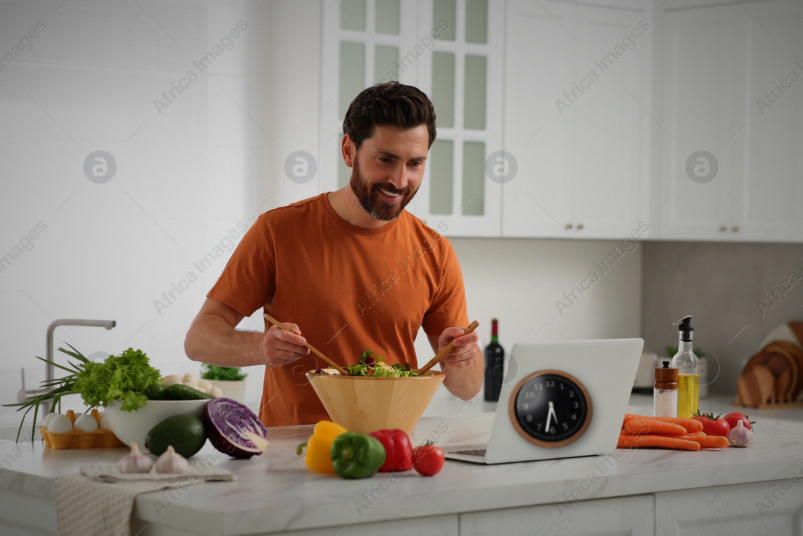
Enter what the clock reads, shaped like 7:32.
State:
5:32
